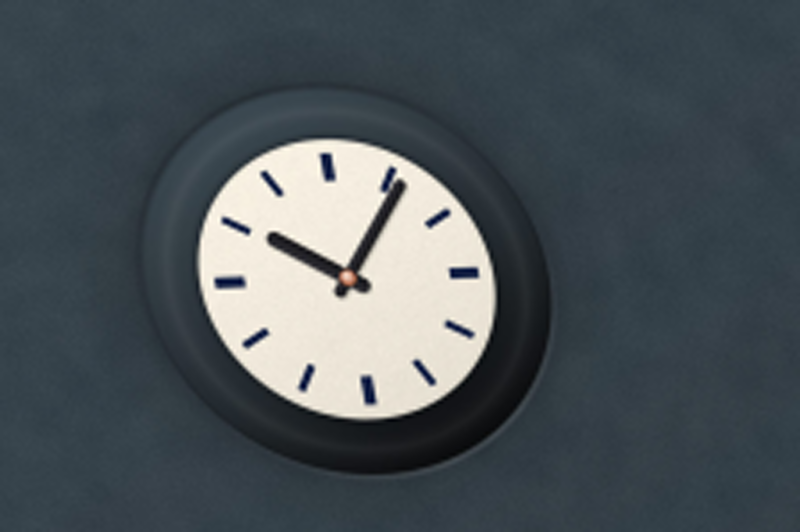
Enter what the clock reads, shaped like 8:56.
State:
10:06
